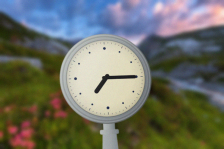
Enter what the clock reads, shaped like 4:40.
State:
7:15
